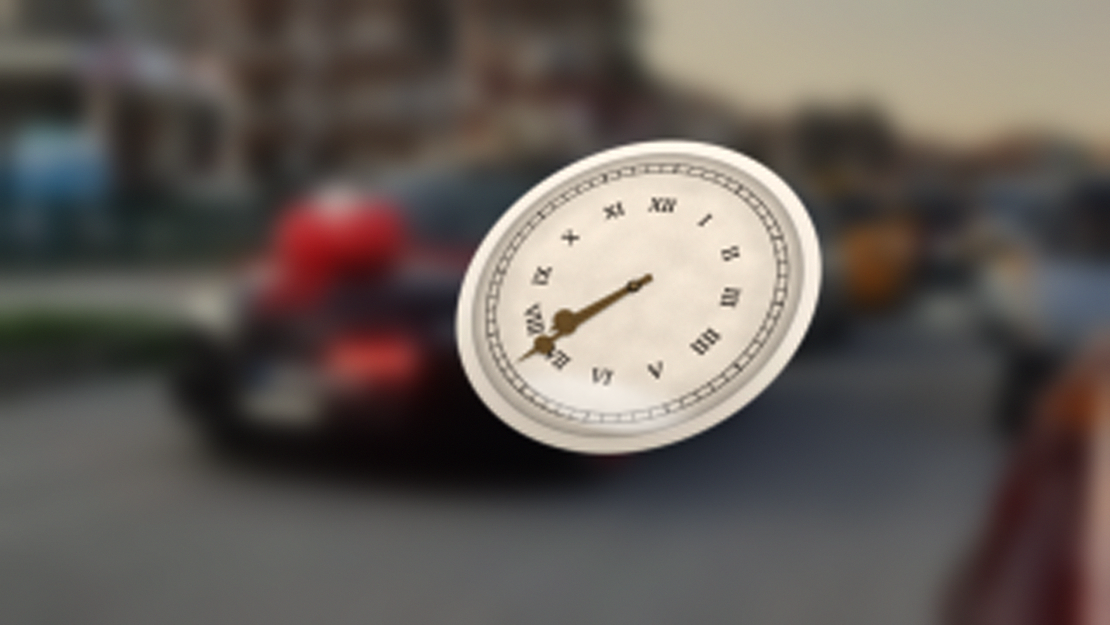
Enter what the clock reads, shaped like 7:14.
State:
7:37
